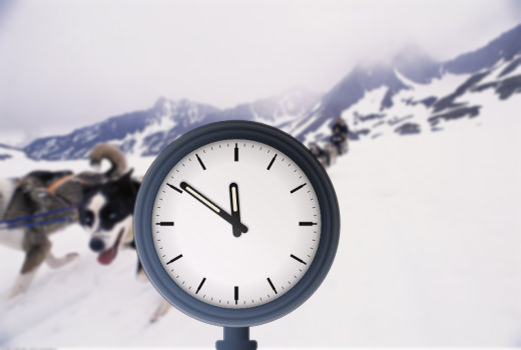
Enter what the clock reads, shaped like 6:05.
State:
11:51
